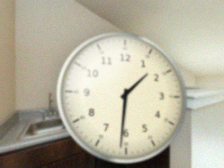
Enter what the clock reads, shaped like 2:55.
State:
1:31
